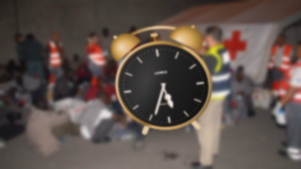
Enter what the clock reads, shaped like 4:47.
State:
5:34
